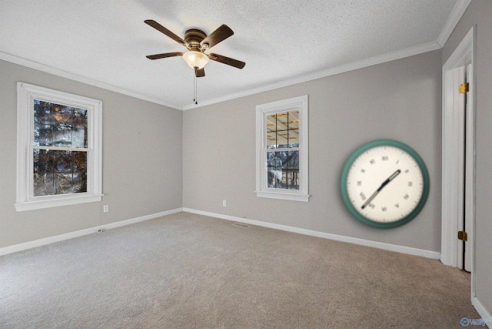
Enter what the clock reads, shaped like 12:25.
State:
1:37
